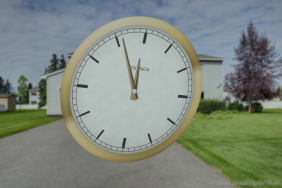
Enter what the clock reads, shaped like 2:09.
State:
11:56
